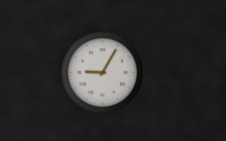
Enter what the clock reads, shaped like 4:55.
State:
9:05
